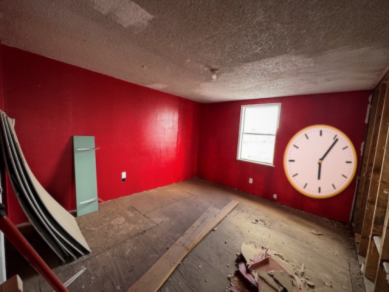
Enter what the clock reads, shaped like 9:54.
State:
6:06
